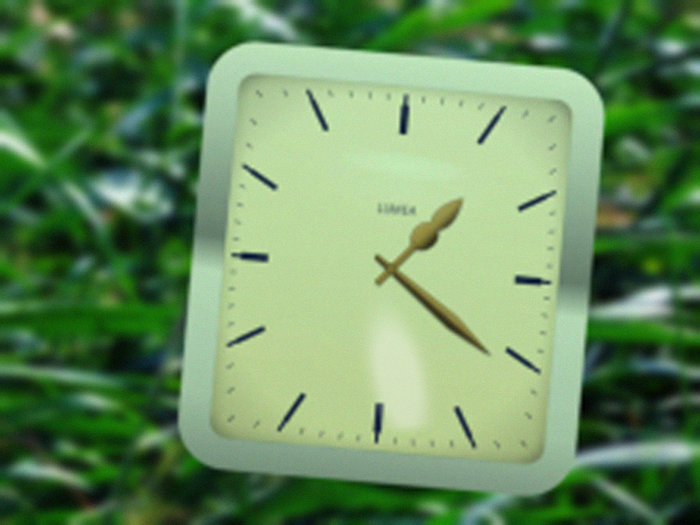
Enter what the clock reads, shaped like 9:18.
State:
1:21
